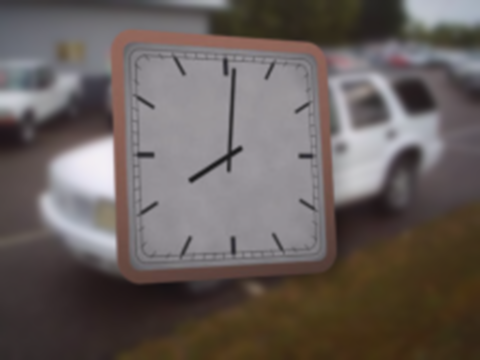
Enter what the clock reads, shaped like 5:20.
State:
8:01
